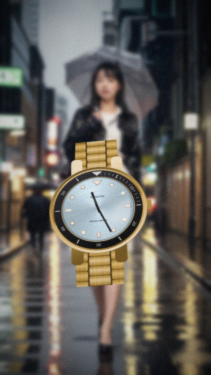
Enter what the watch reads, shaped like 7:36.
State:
11:26
